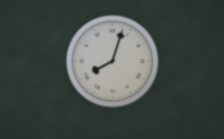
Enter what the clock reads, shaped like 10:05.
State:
8:03
